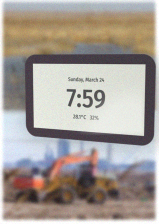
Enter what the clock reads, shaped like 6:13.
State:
7:59
